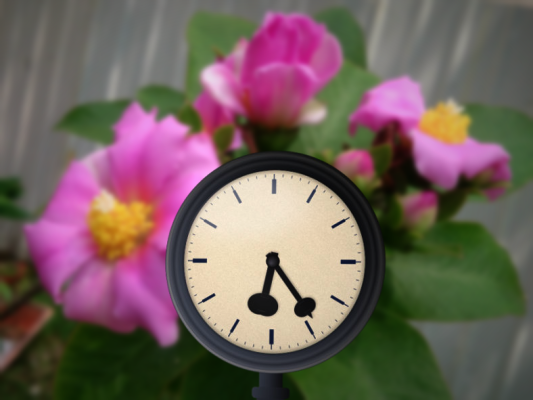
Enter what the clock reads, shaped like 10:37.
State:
6:24
